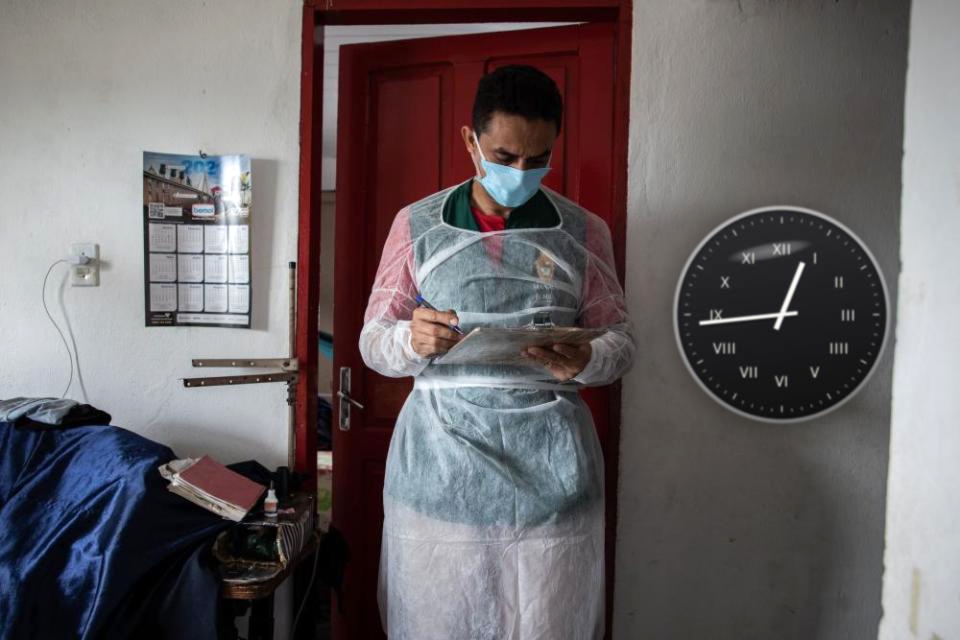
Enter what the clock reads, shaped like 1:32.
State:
12:44
